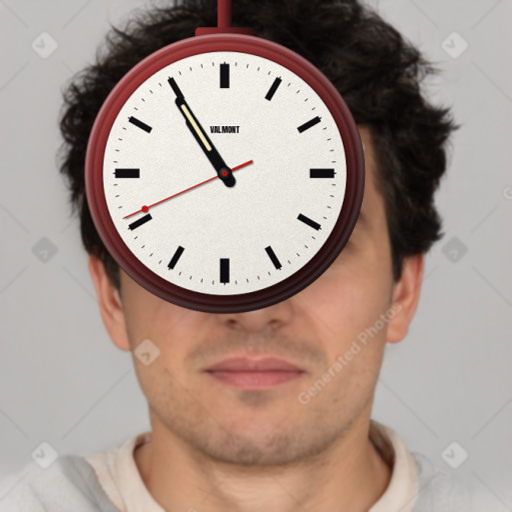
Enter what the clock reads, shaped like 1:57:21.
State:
10:54:41
